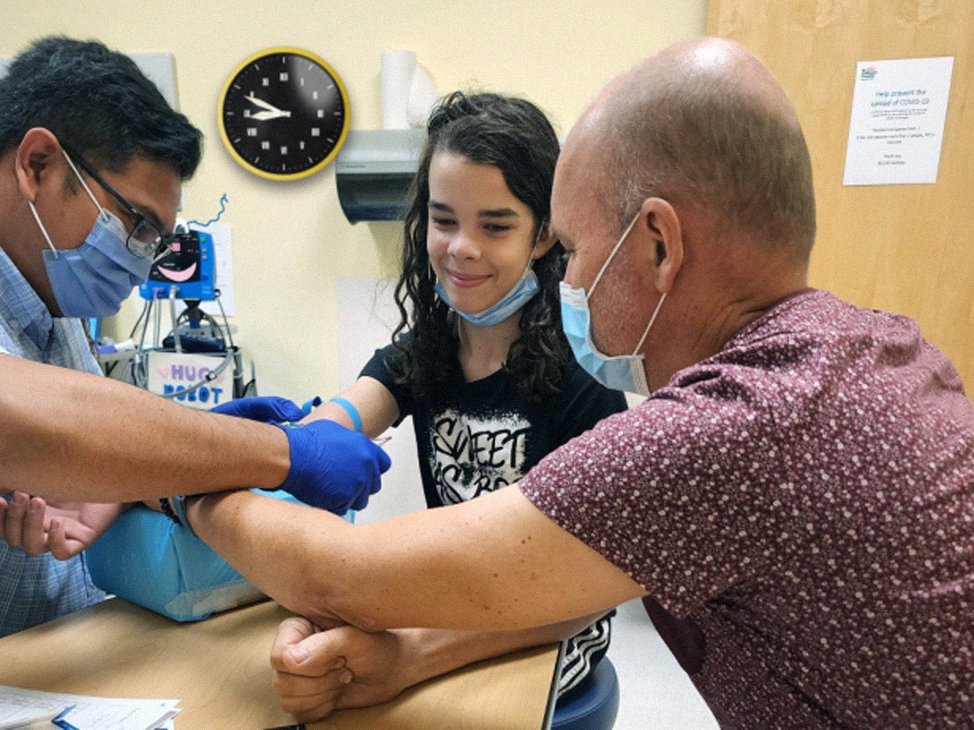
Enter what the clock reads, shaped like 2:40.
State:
8:49
